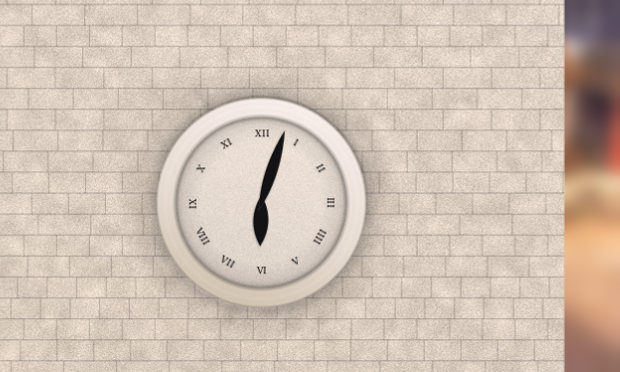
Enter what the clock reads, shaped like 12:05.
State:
6:03
